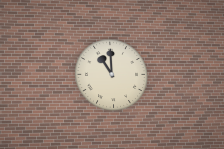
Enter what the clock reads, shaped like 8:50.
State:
11:00
